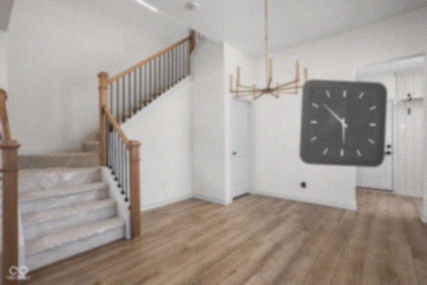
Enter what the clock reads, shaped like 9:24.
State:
5:52
